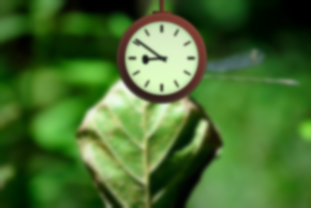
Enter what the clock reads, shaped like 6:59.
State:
8:51
